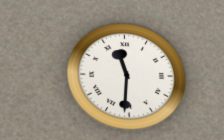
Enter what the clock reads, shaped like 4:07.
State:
11:31
